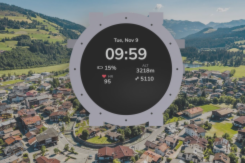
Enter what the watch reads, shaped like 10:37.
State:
9:59
